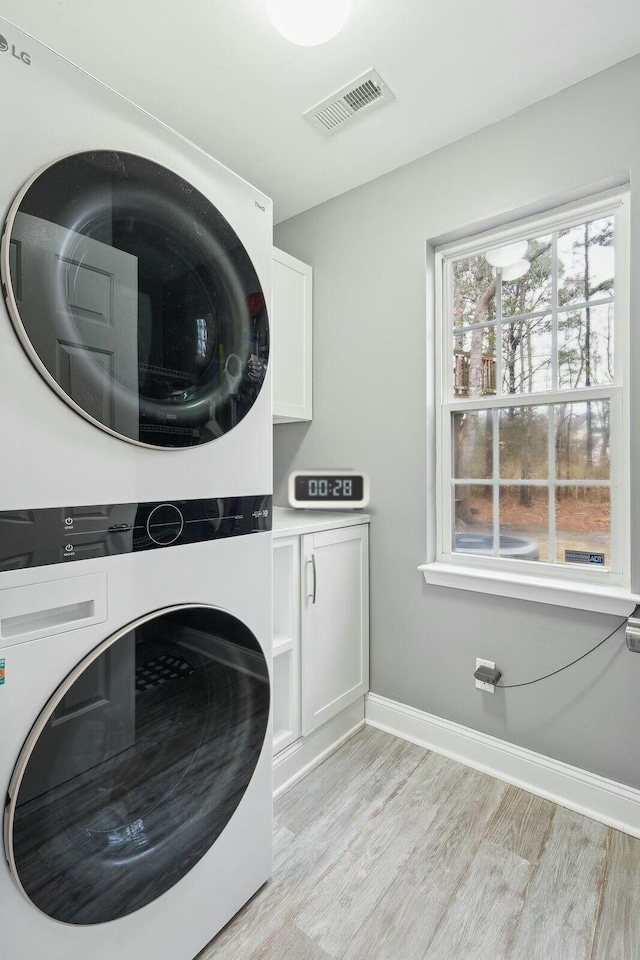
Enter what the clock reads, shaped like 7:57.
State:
0:28
